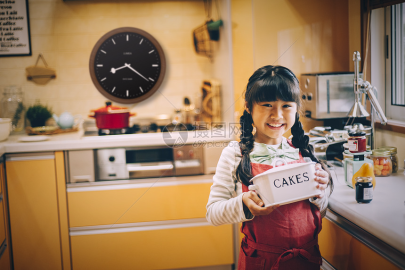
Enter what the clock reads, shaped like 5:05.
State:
8:21
